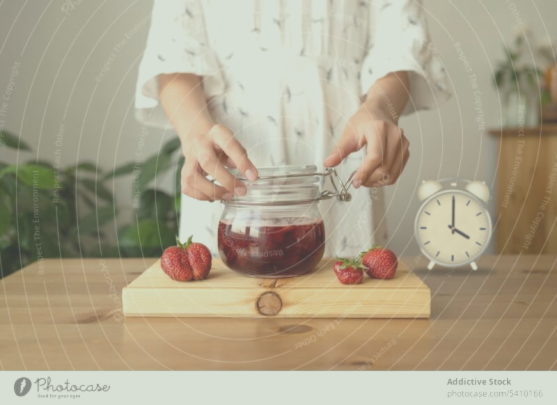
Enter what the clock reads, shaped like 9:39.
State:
4:00
